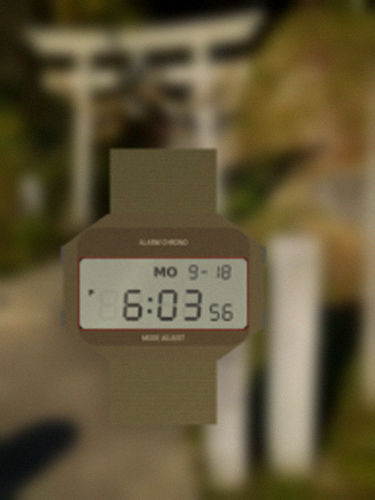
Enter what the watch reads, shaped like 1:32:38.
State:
6:03:56
